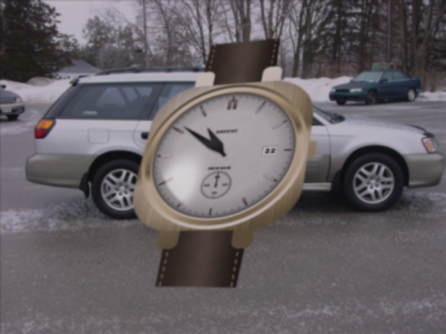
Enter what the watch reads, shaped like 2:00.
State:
10:51
